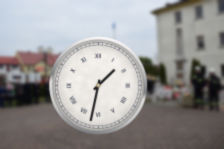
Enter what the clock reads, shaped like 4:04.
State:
1:32
